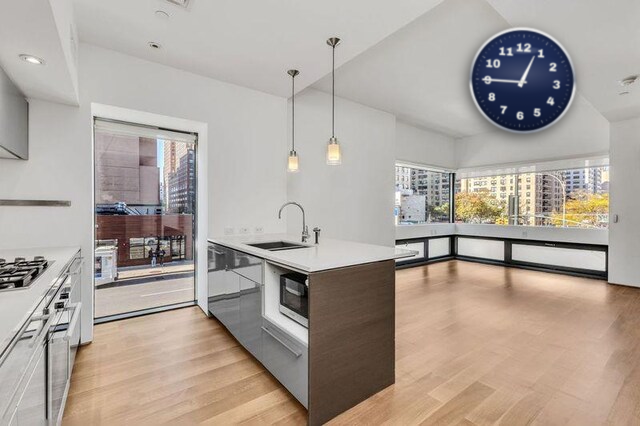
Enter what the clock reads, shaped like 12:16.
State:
12:45
